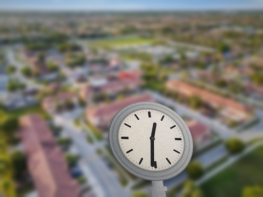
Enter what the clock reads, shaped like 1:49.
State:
12:31
